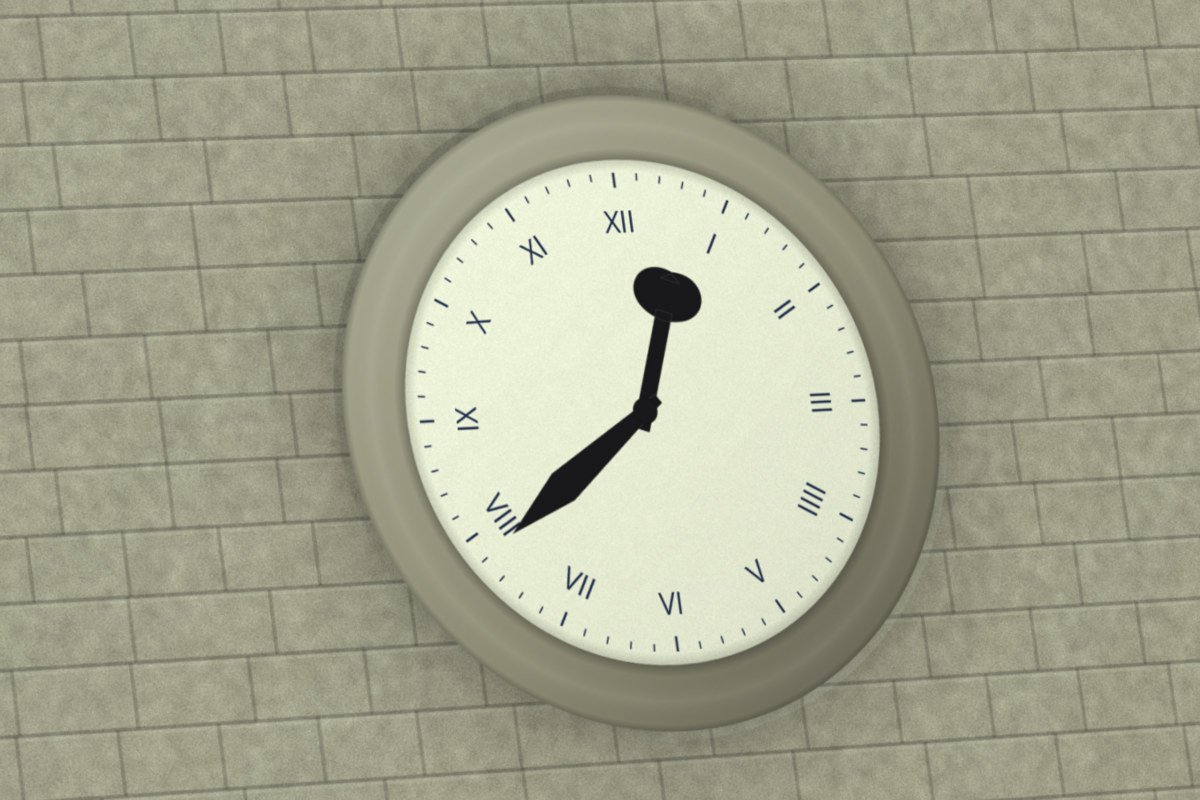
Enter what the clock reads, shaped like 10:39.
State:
12:39
